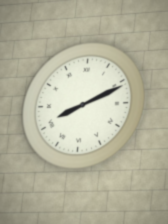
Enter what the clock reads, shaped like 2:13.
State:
8:11
